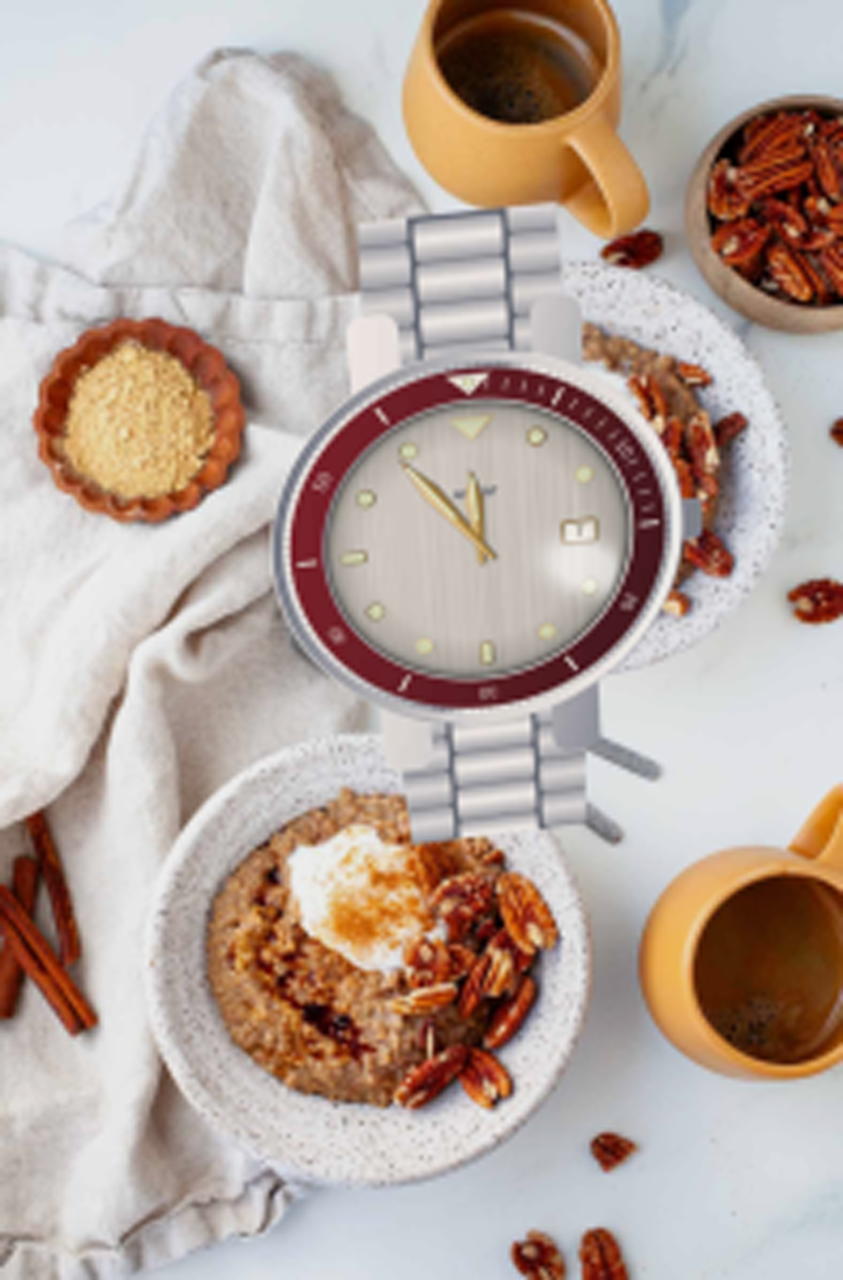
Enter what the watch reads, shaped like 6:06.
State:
11:54
